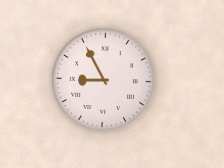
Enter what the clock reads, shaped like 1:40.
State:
8:55
